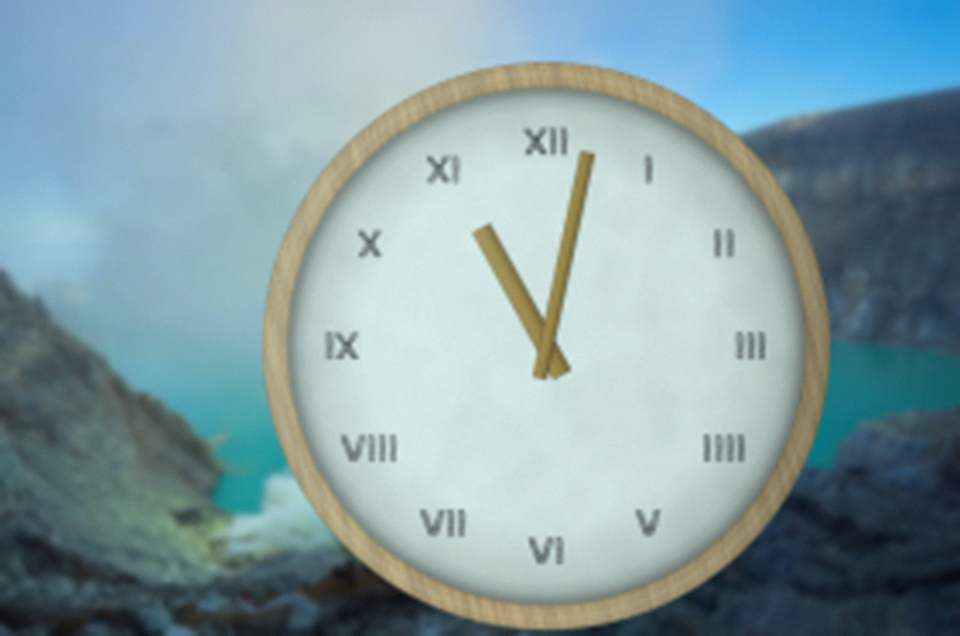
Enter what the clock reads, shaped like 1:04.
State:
11:02
